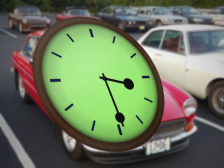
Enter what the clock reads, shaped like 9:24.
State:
3:29
